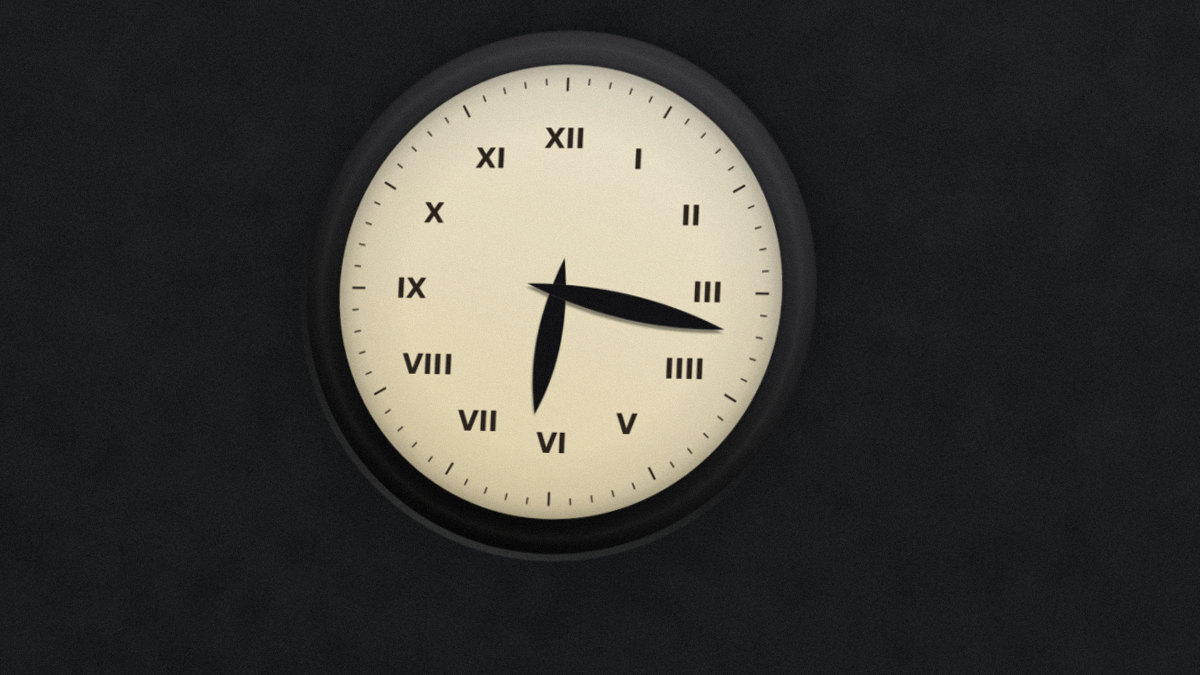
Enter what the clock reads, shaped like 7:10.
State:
6:17
